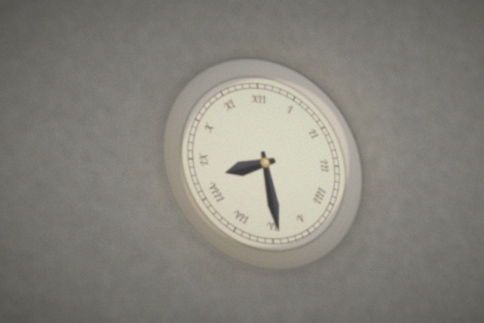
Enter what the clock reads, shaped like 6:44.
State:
8:29
